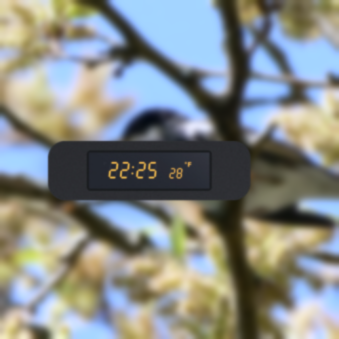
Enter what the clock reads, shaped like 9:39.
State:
22:25
